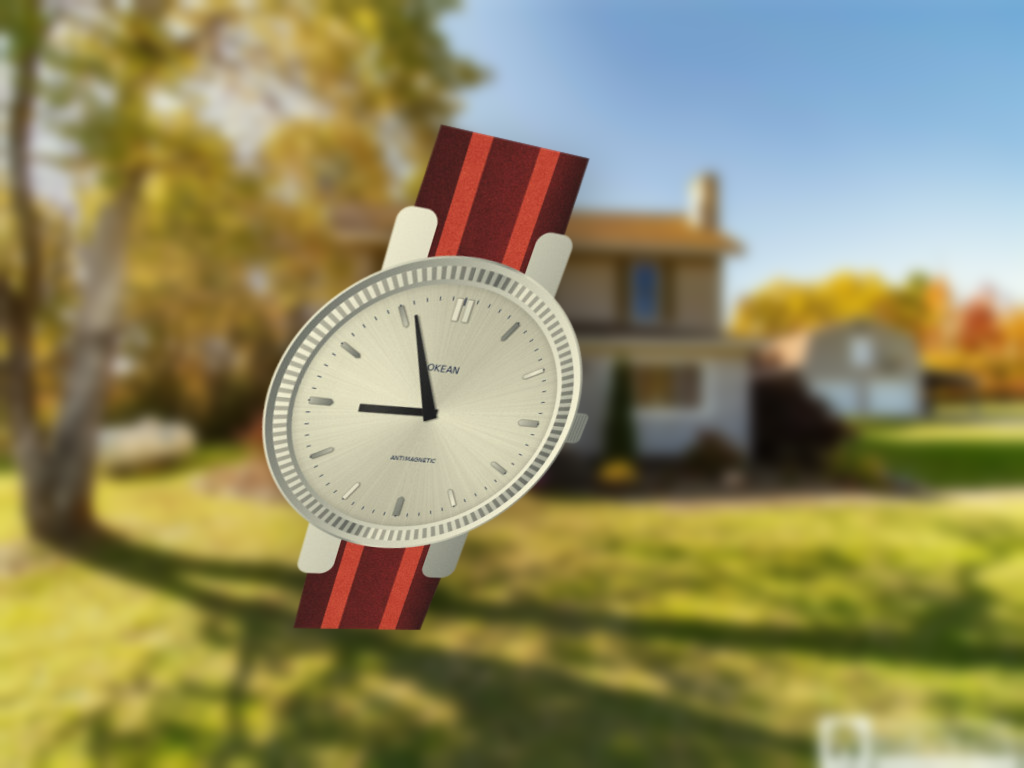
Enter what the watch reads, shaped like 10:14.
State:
8:56
